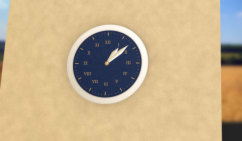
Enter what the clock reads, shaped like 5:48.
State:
1:08
